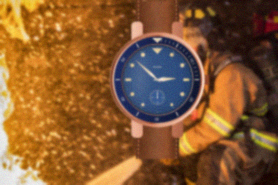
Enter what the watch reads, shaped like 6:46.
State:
2:52
